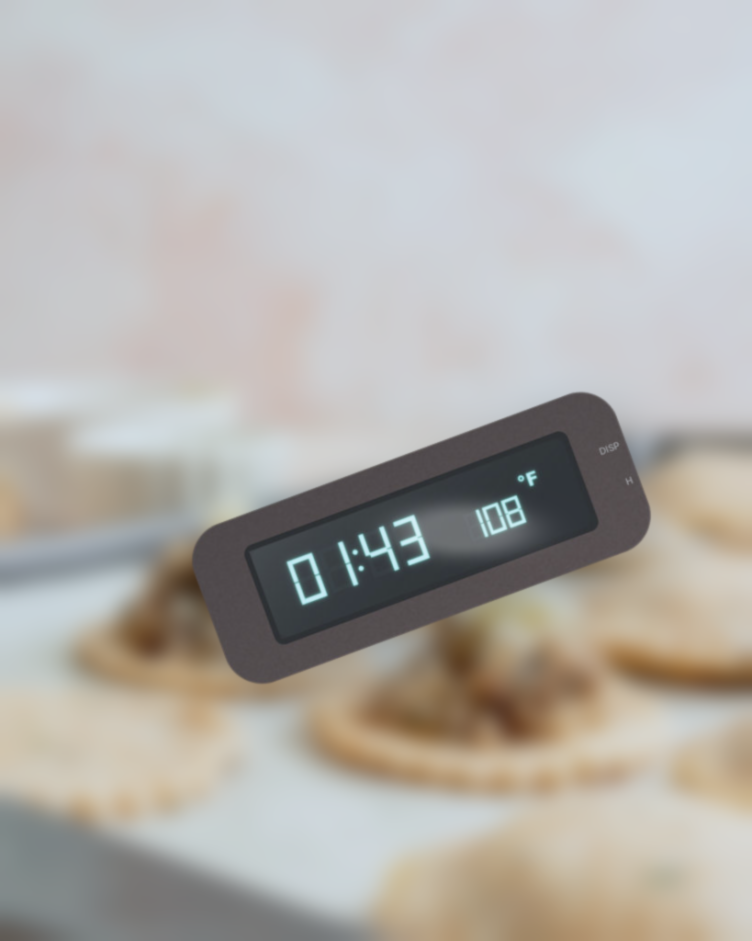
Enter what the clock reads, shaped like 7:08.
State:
1:43
